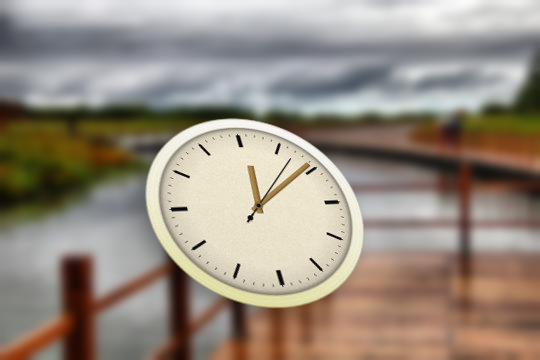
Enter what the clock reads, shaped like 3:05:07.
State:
12:09:07
